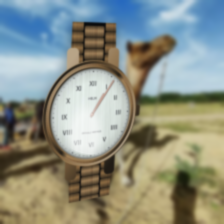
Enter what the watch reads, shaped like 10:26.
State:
1:06
